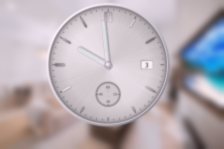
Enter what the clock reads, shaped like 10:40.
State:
9:59
